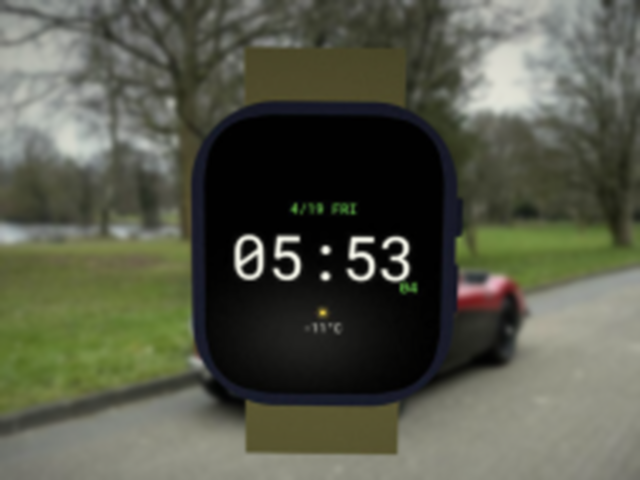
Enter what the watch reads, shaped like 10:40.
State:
5:53
